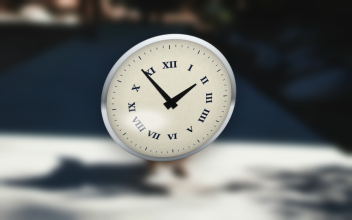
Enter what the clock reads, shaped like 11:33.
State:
1:54
